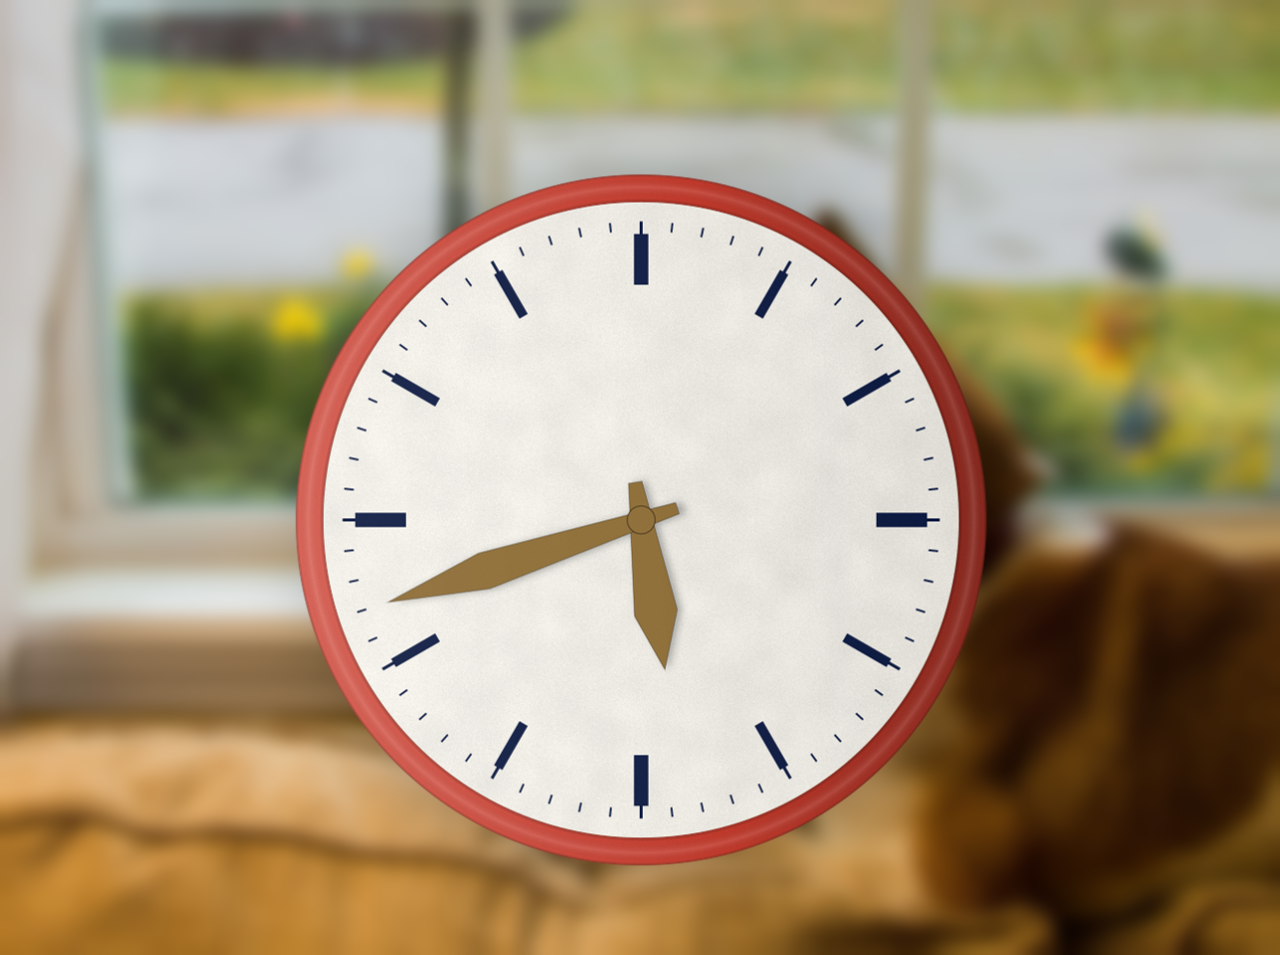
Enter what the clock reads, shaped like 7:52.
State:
5:42
